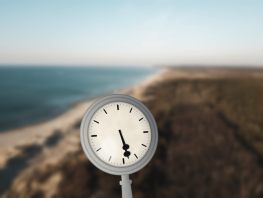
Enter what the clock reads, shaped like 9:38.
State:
5:28
